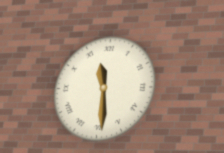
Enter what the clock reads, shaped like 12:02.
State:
11:29
